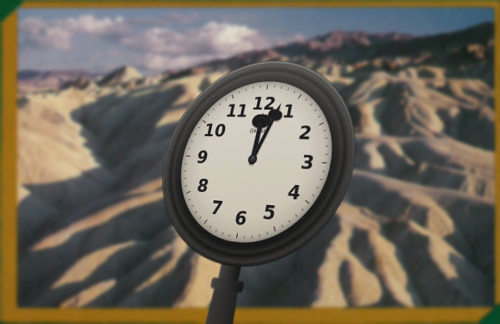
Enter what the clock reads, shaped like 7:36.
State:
12:03
